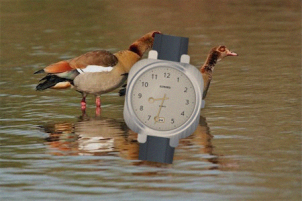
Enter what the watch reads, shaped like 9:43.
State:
8:32
